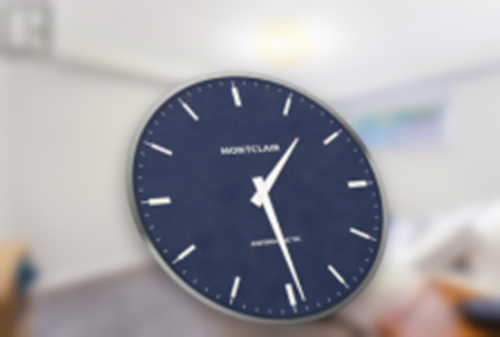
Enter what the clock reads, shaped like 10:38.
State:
1:29
